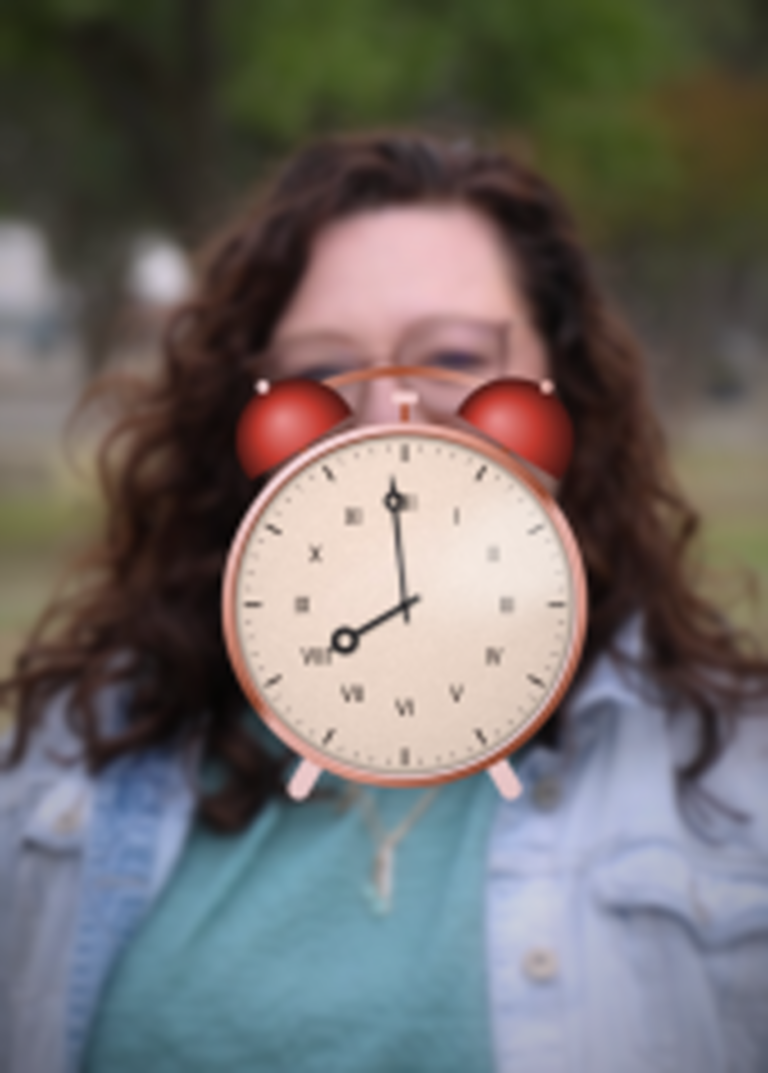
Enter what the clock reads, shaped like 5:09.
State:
7:59
